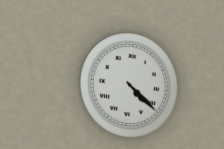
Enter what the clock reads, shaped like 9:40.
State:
4:21
